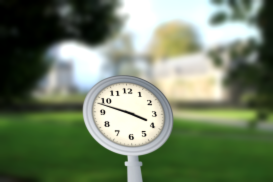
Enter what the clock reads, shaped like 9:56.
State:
3:48
